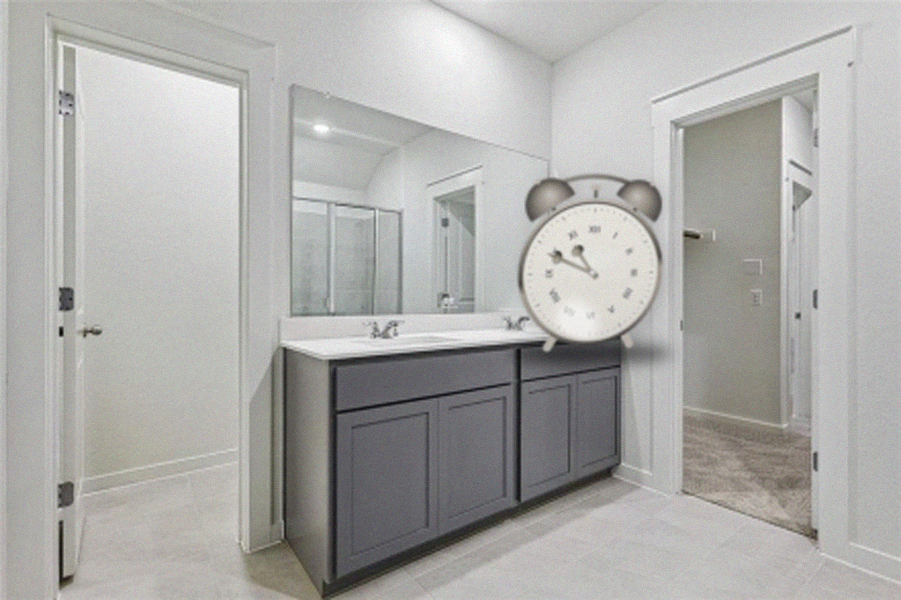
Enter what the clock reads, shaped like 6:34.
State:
10:49
